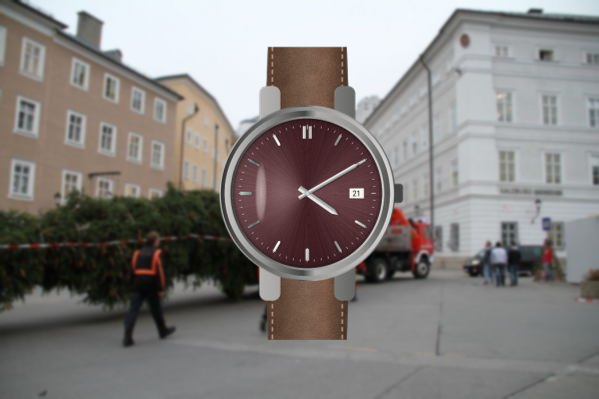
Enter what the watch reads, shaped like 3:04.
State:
4:10
